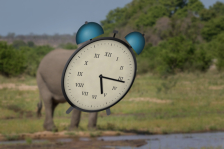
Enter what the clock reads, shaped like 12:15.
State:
5:16
